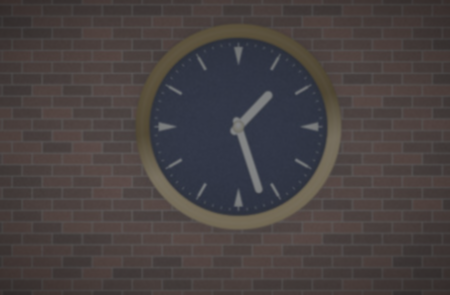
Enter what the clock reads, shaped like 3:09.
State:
1:27
